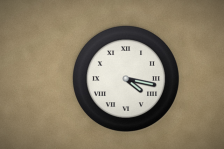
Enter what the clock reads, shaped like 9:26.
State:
4:17
